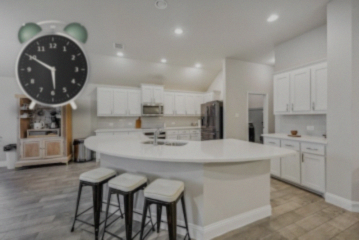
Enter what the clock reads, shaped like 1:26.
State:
5:50
